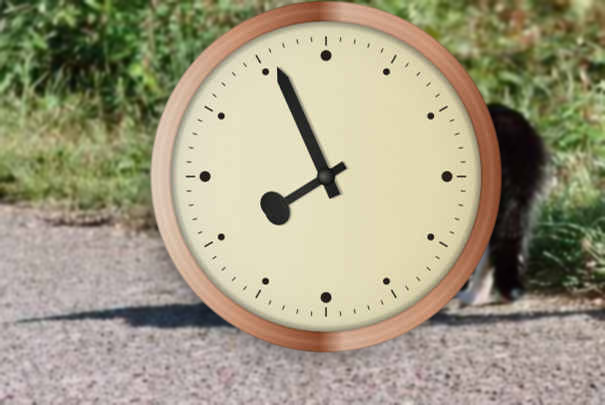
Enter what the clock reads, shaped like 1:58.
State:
7:56
